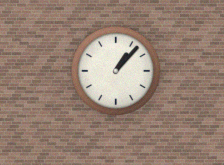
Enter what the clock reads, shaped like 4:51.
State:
1:07
